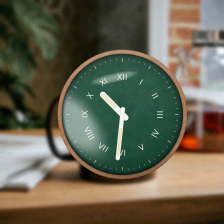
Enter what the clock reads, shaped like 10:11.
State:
10:31
